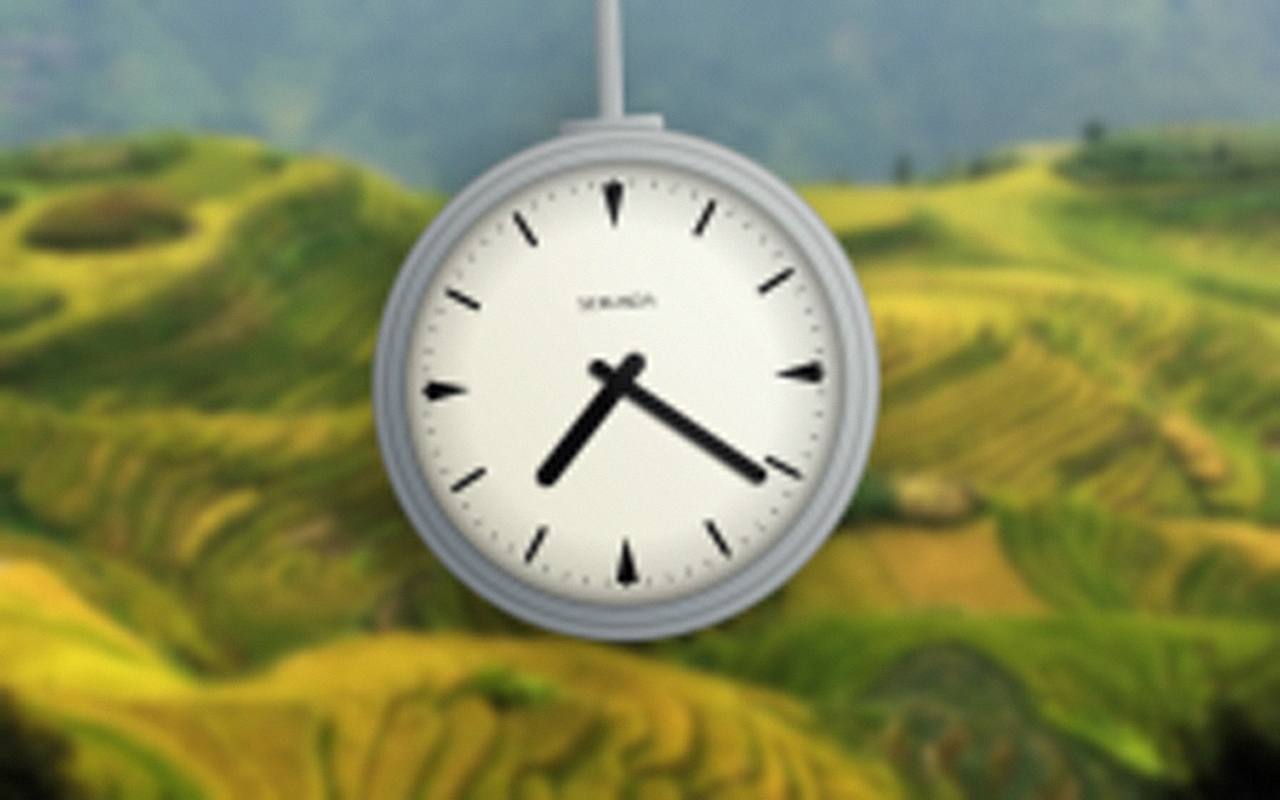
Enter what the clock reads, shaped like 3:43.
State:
7:21
